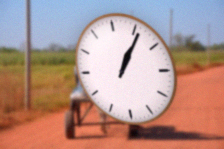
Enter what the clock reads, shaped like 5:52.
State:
1:06
